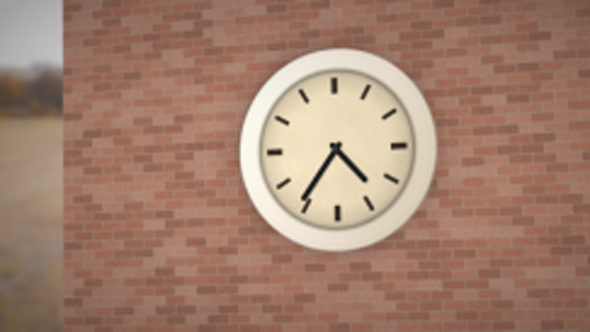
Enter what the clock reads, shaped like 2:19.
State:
4:36
